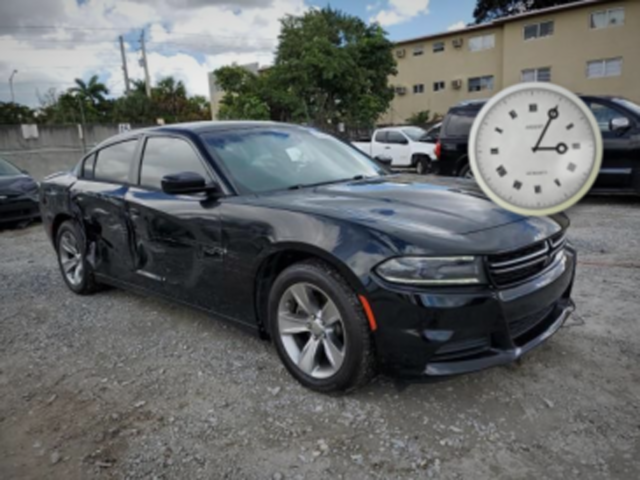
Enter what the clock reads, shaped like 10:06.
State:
3:05
